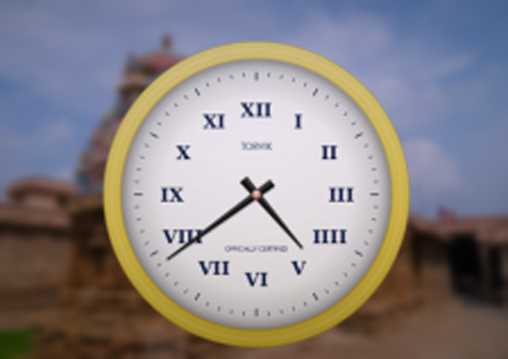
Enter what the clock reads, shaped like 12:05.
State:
4:39
